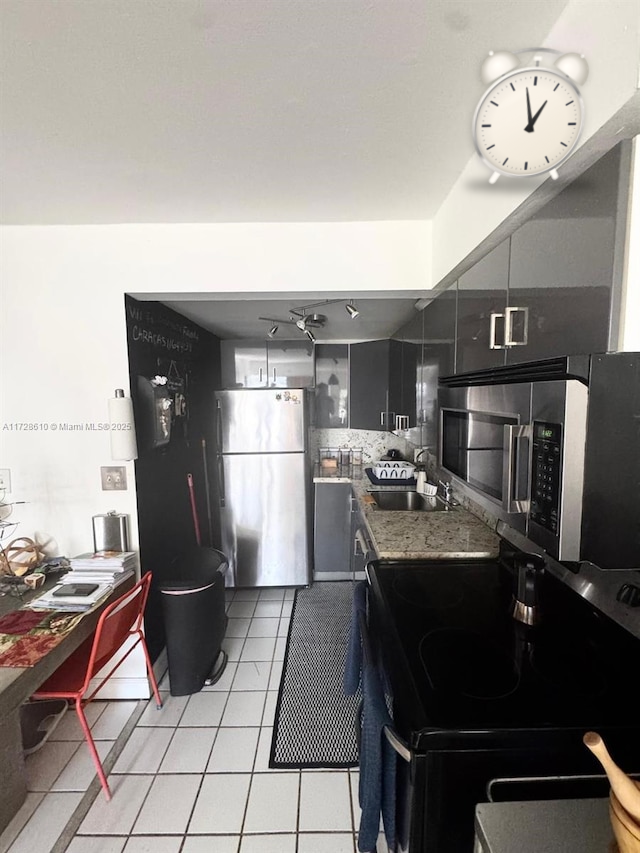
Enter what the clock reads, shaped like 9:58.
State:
12:58
